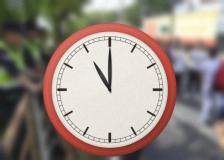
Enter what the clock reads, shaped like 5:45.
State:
11:00
